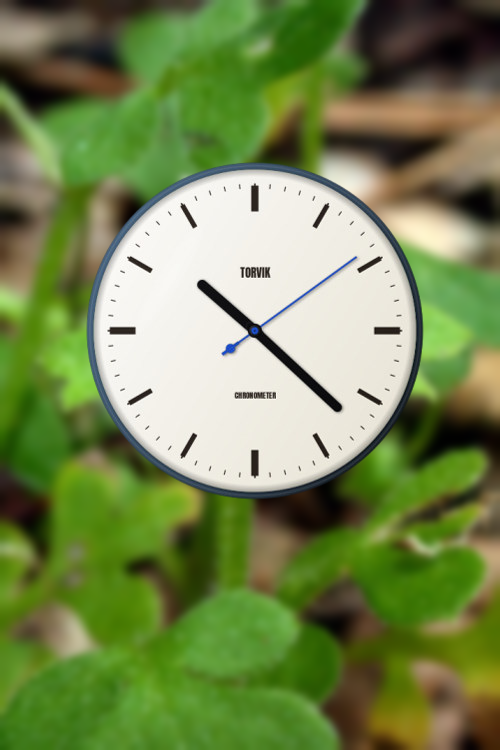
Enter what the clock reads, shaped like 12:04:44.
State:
10:22:09
